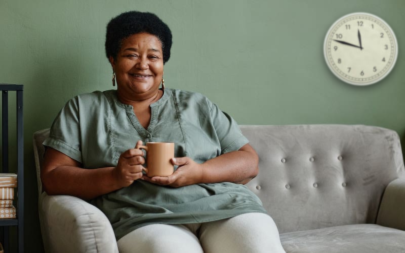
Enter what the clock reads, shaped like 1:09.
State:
11:48
